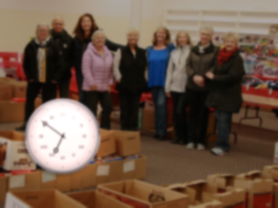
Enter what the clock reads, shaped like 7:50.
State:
6:51
